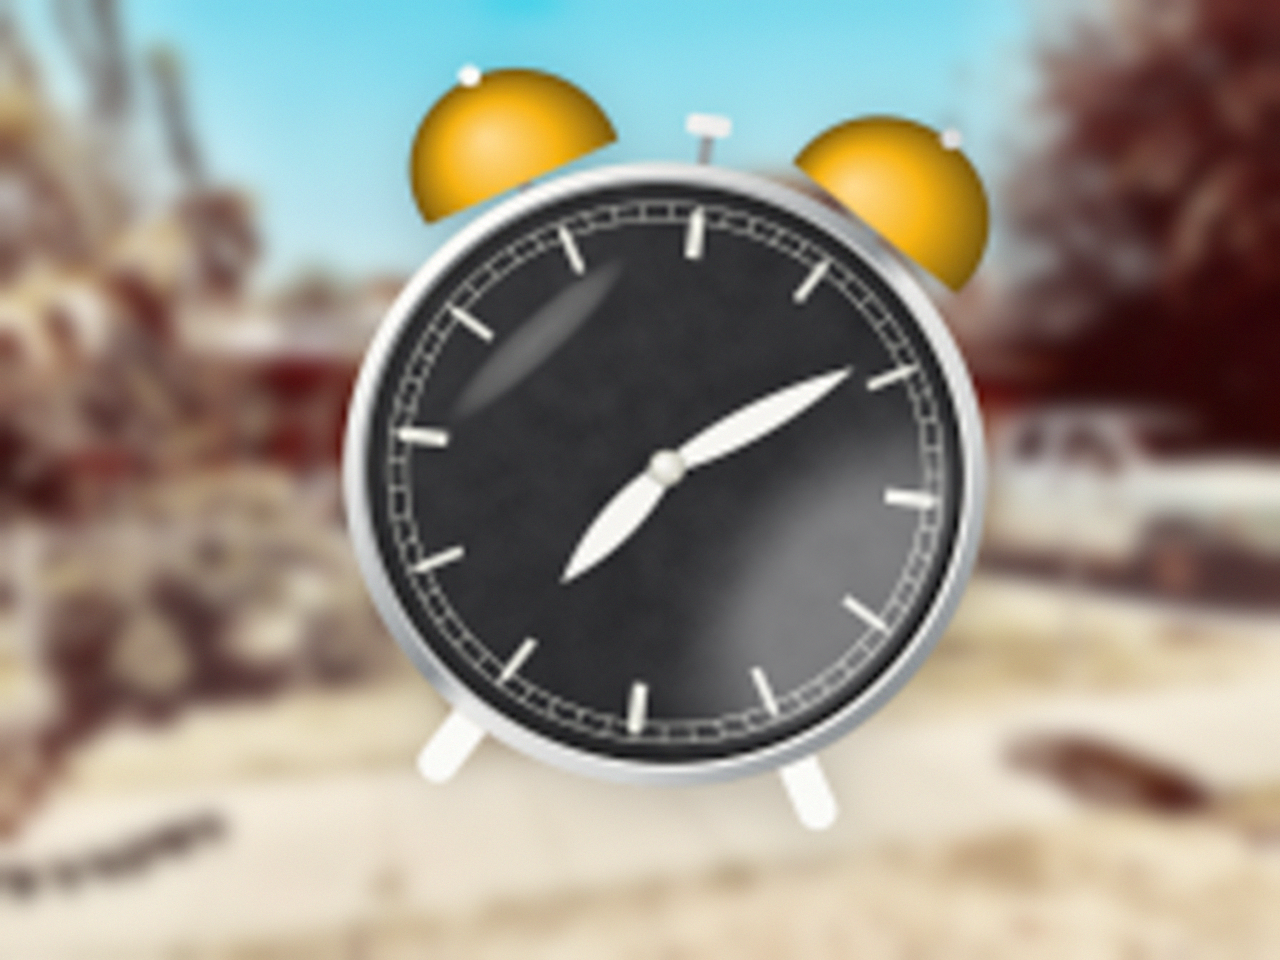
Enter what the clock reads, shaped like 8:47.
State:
7:09
